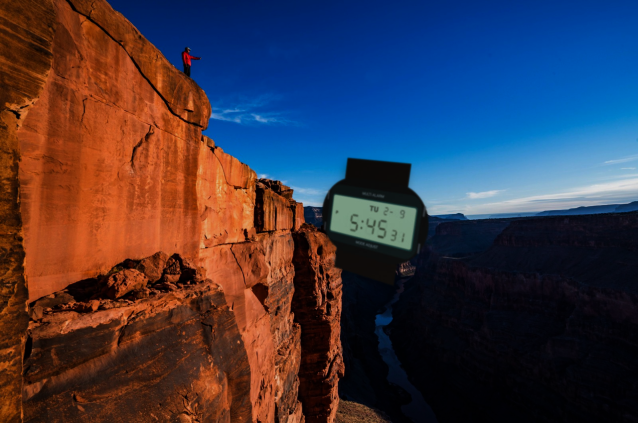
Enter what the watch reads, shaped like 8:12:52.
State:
5:45:31
